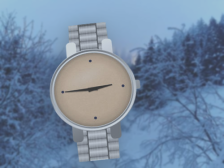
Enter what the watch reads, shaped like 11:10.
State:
2:45
